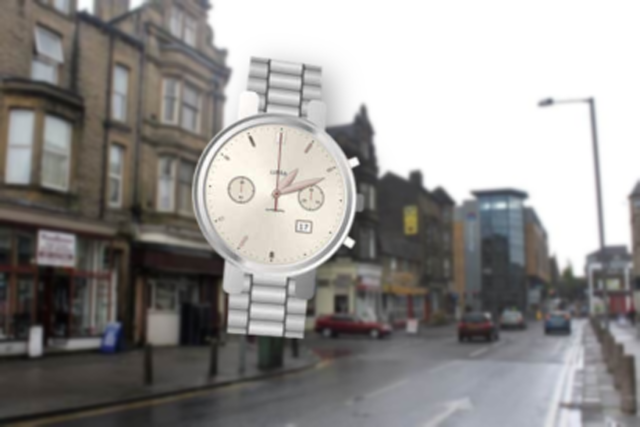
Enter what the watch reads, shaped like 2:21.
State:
1:11
